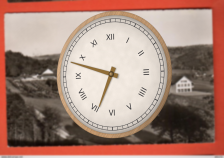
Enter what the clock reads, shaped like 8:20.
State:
6:48
